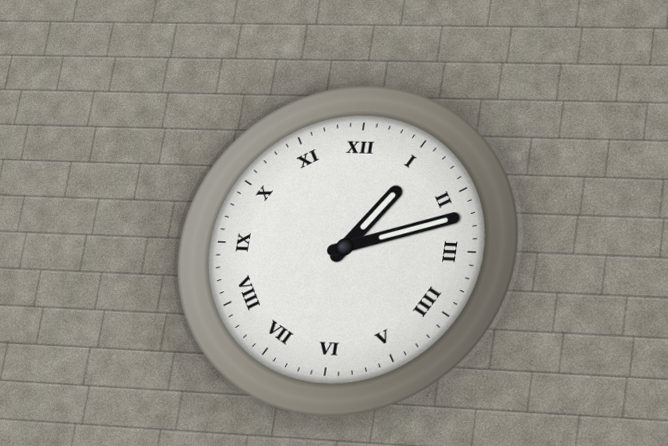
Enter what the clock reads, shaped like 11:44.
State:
1:12
